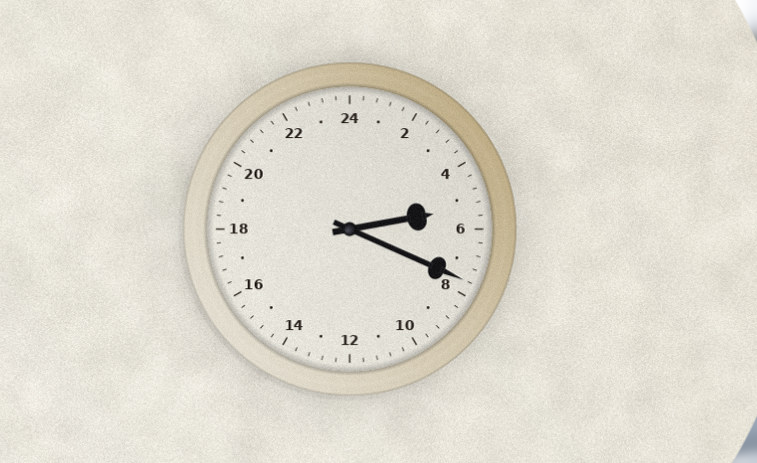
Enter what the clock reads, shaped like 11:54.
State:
5:19
